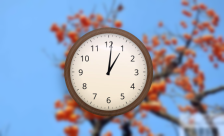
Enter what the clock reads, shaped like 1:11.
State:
1:01
